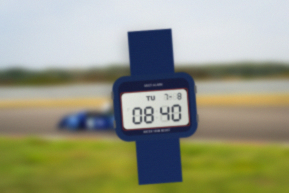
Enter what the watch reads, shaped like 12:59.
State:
8:40
